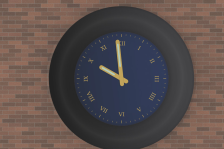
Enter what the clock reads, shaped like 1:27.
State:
9:59
